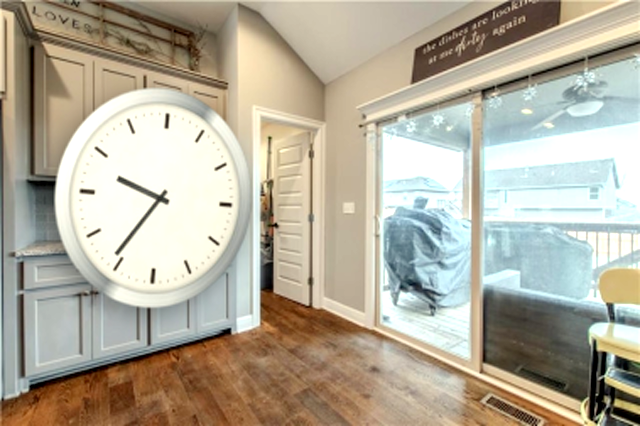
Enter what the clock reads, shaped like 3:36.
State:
9:36
